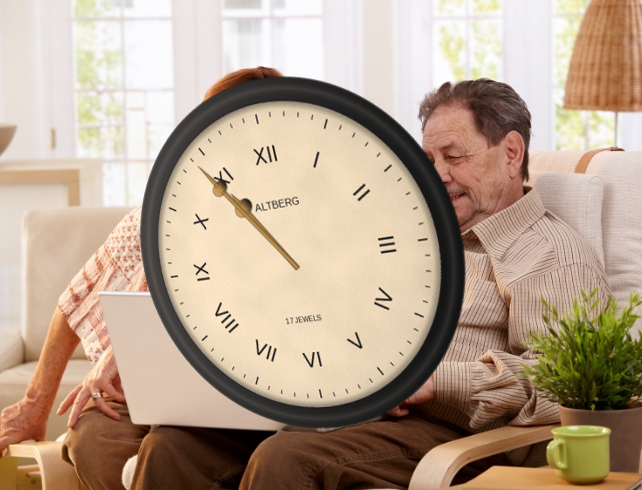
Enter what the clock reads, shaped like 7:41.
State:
10:54
